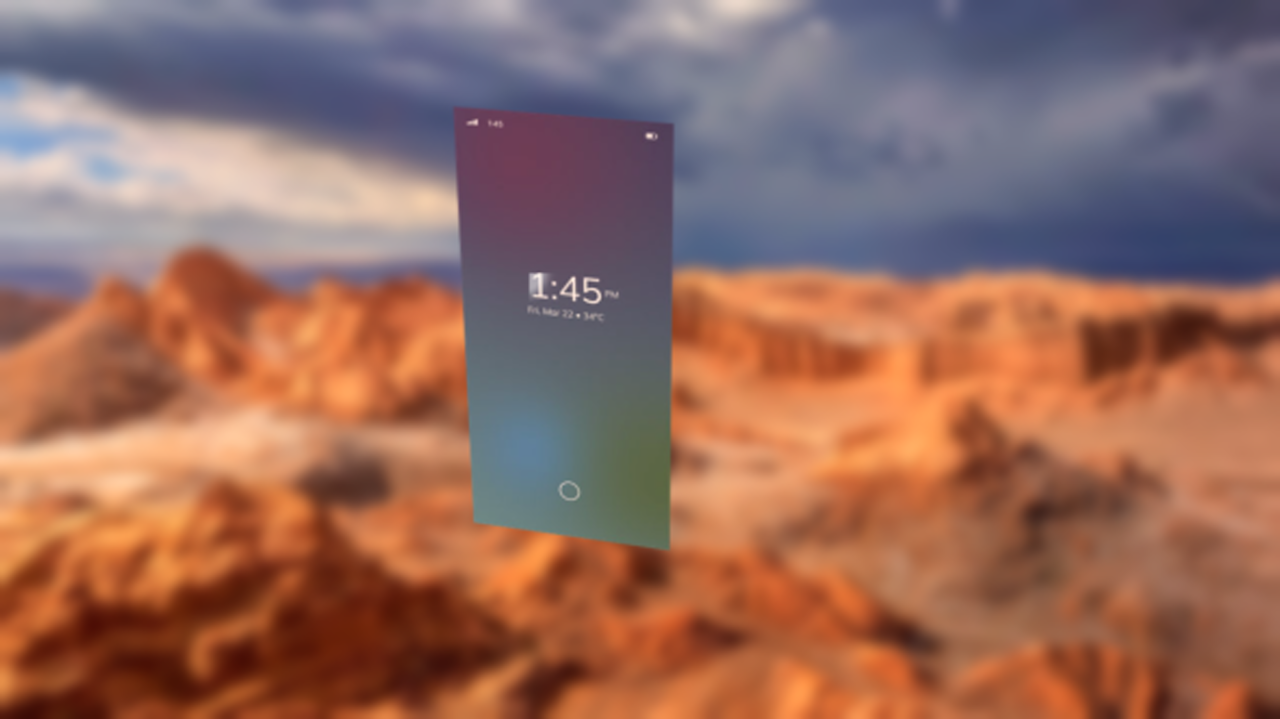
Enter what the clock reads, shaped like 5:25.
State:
1:45
